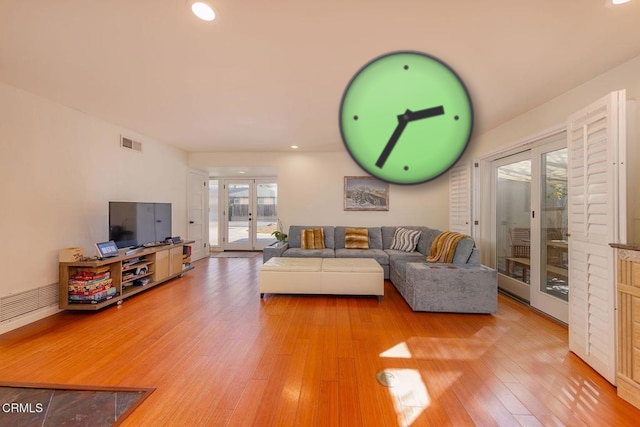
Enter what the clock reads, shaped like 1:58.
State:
2:35
